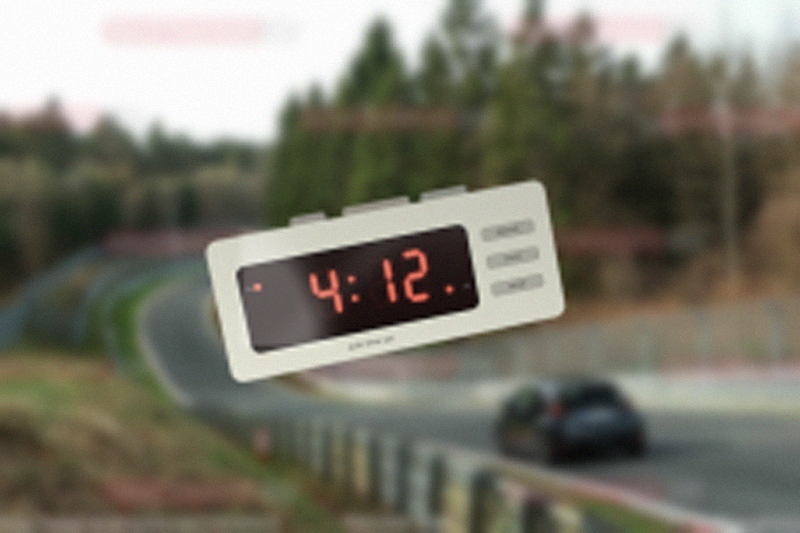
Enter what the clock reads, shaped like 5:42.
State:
4:12
